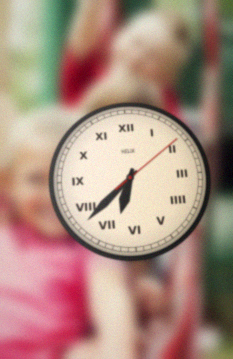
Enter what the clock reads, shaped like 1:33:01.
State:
6:38:09
